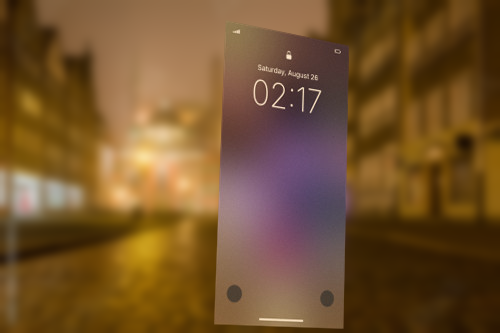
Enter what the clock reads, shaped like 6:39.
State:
2:17
